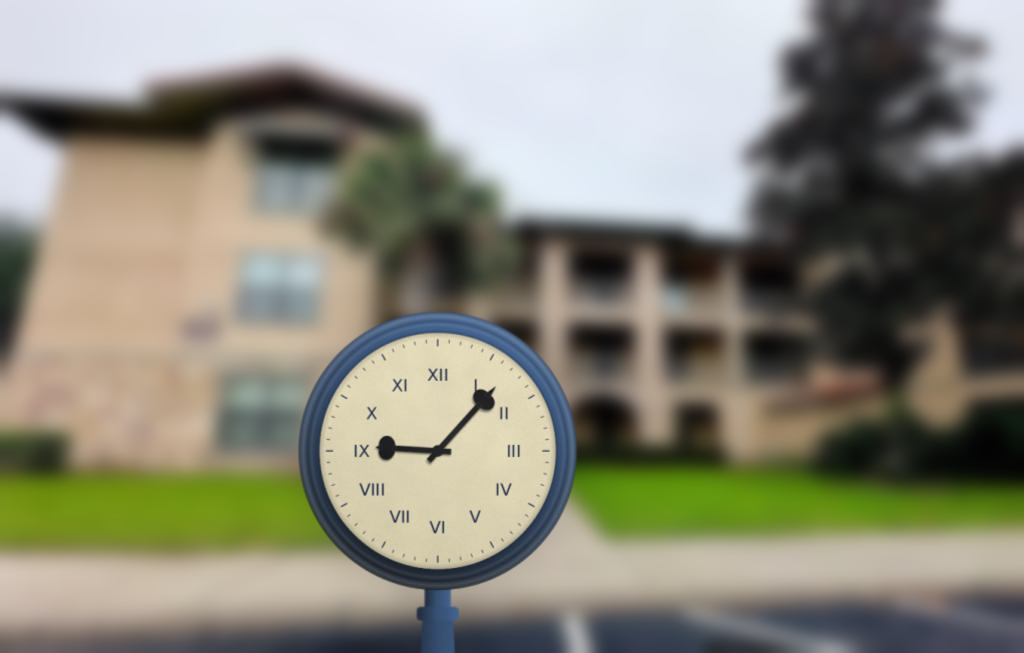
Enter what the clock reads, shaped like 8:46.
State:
9:07
